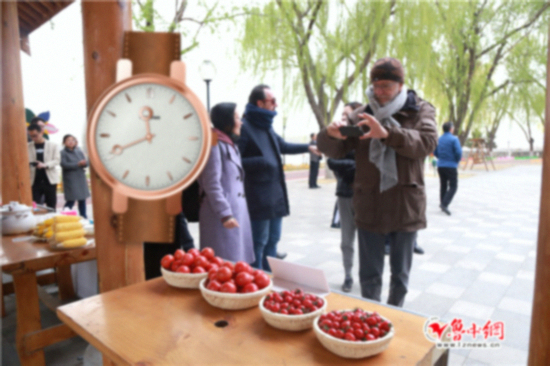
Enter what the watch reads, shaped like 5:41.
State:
11:41
